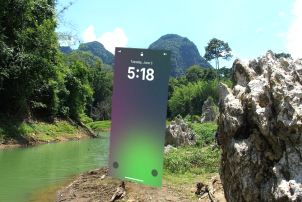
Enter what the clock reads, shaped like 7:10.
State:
5:18
